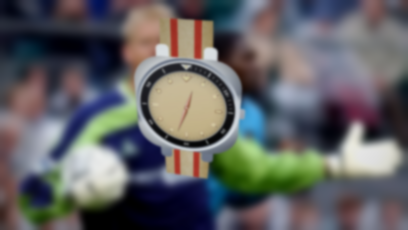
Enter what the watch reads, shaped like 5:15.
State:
12:33
